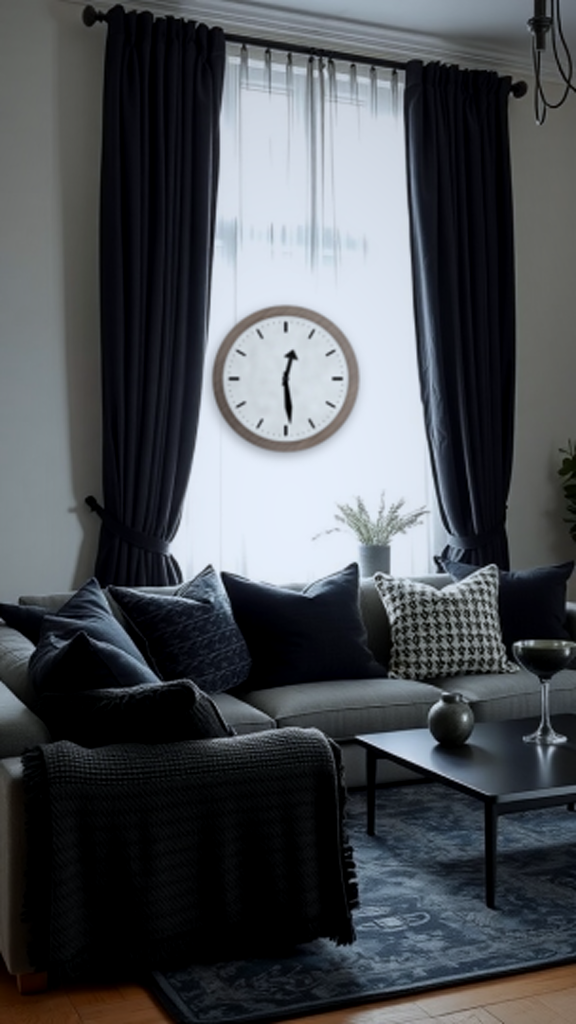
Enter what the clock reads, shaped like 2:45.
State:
12:29
